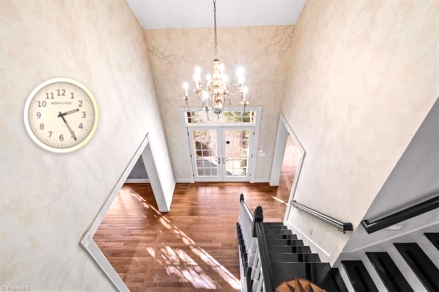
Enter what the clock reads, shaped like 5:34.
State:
2:25
